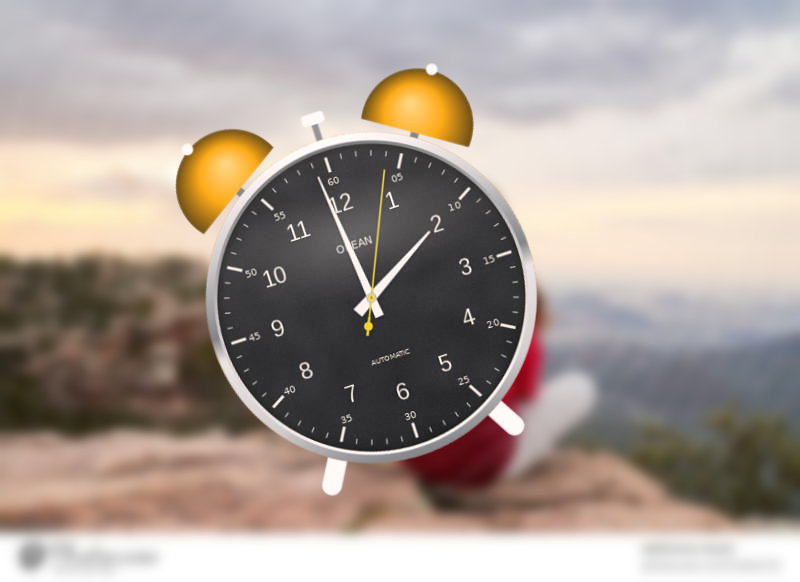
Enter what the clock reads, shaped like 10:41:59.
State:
1:59:04
